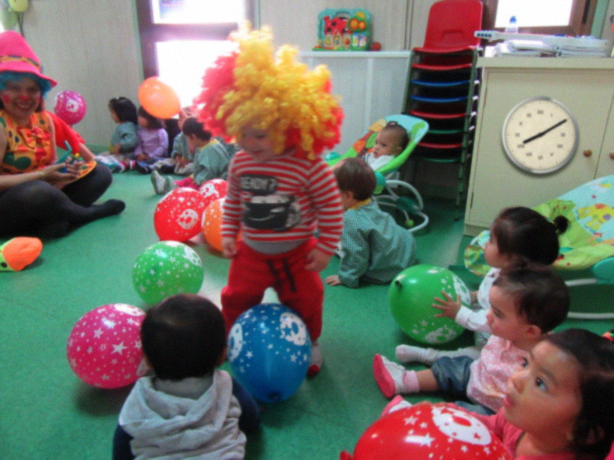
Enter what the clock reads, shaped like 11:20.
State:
8:10
